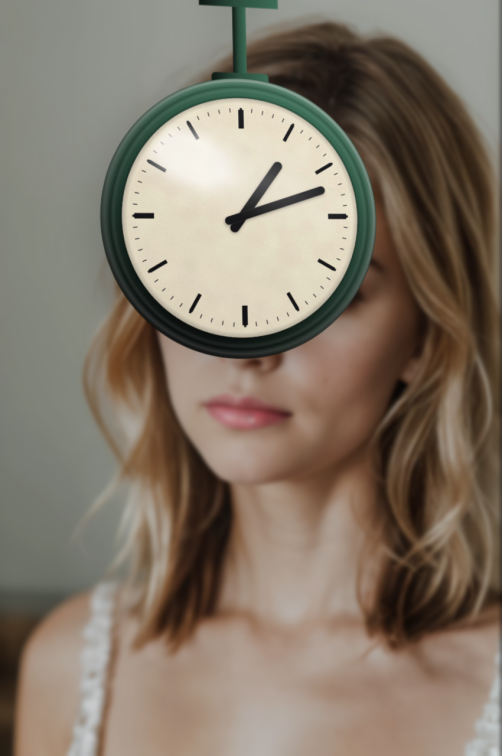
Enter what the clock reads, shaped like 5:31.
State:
1:12
